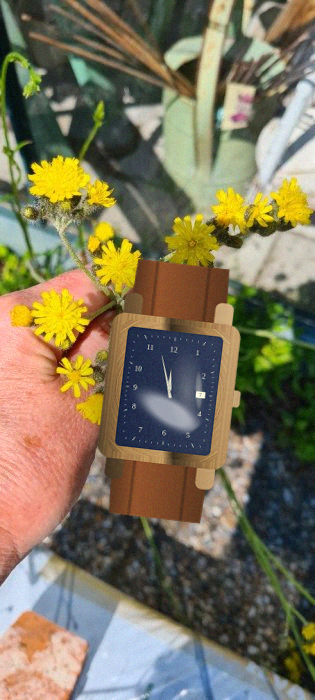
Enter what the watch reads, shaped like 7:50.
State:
11:57
